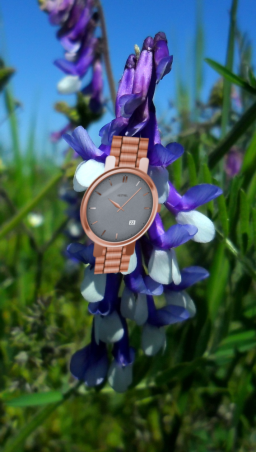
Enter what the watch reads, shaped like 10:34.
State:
10:07
